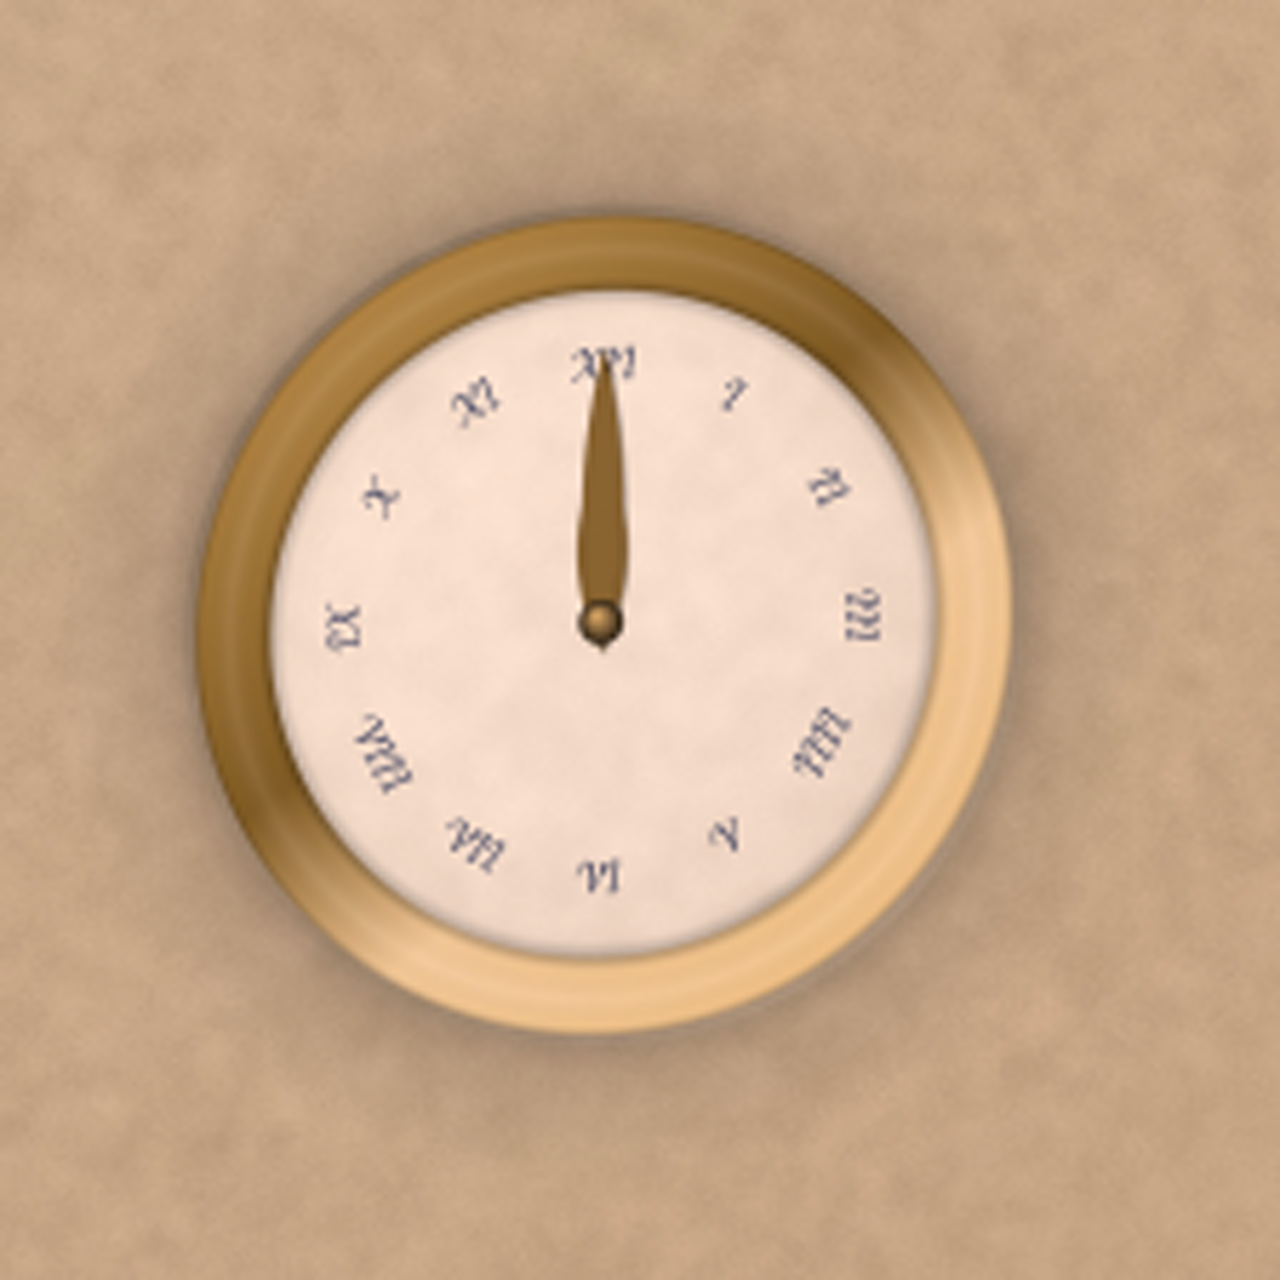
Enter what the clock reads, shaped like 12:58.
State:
12:00
